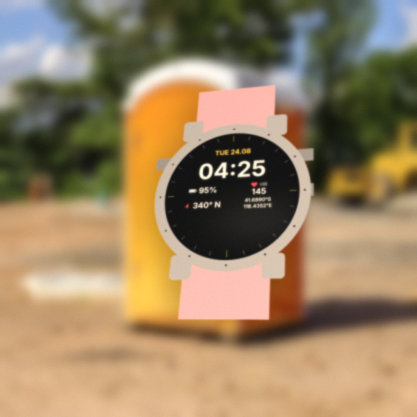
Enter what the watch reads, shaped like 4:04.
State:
4:25
